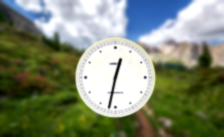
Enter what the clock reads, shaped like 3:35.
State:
12:32
